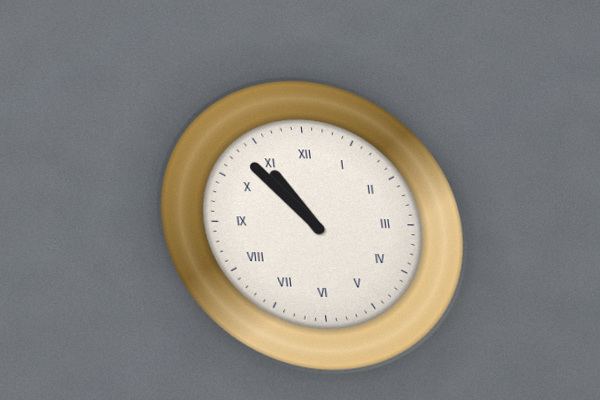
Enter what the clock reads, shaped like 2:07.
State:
10:53
